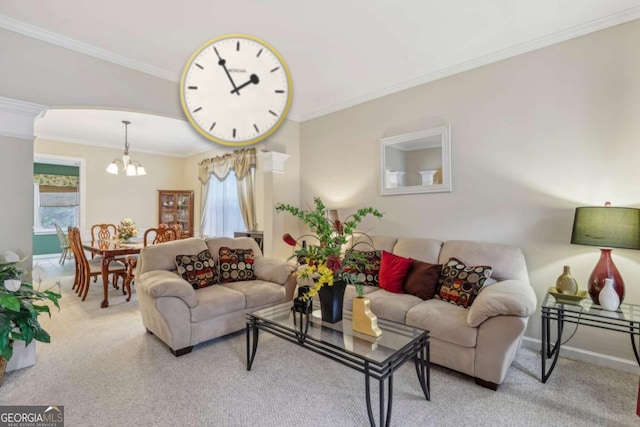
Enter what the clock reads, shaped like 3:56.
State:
1:55
